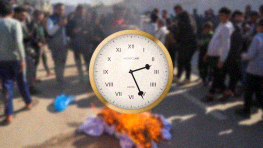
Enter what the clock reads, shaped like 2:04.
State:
2:26
